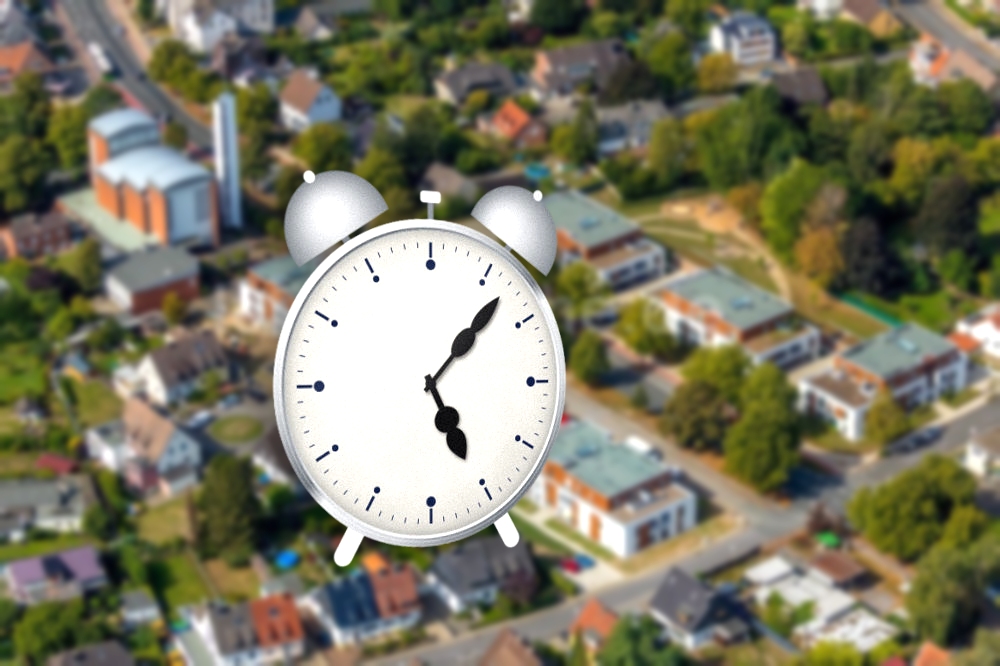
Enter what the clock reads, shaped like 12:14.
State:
5:07
